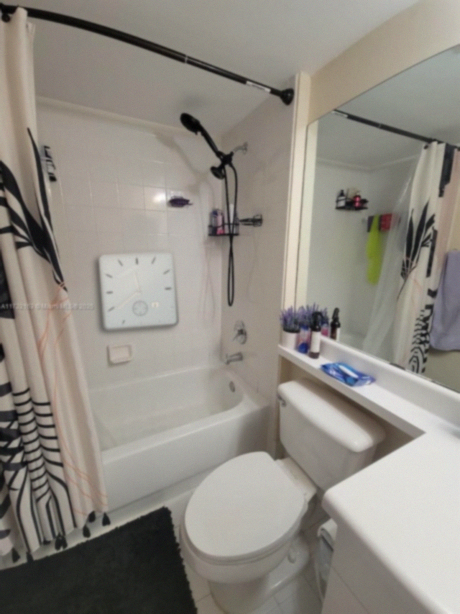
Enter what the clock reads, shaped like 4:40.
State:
11:39
